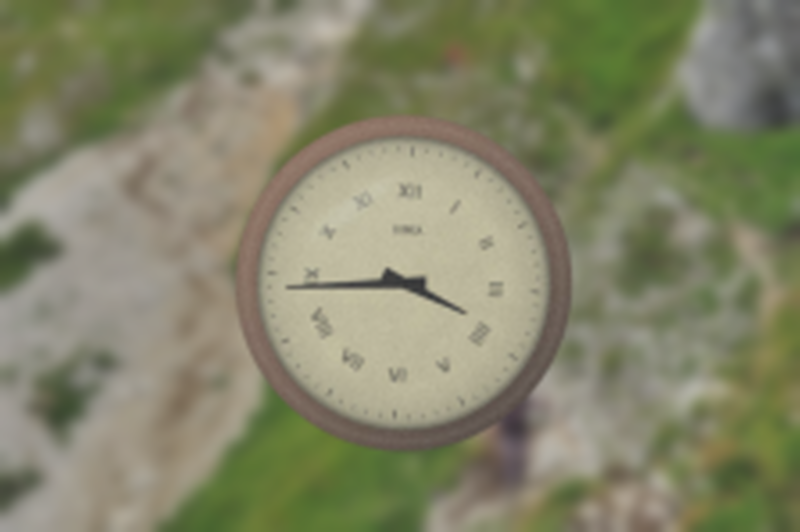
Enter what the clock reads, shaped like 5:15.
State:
3:44
